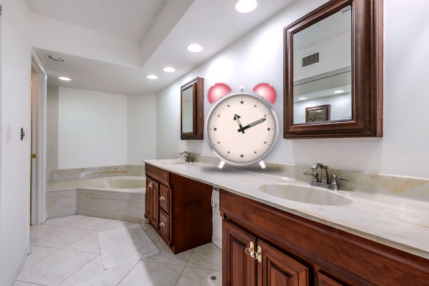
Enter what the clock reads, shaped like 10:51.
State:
11:11
